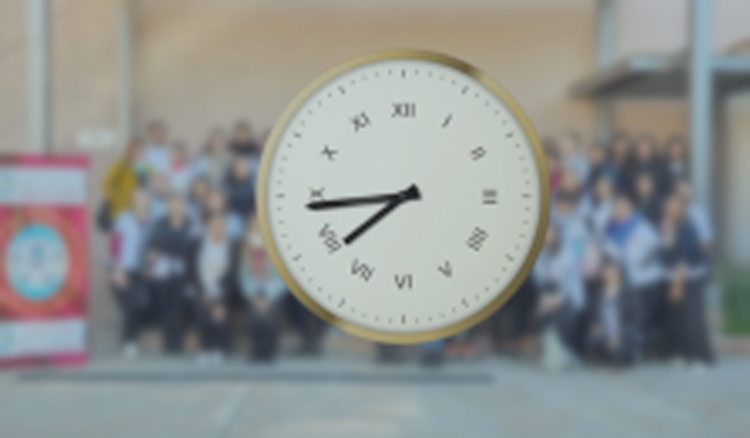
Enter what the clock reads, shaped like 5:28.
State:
7:44
